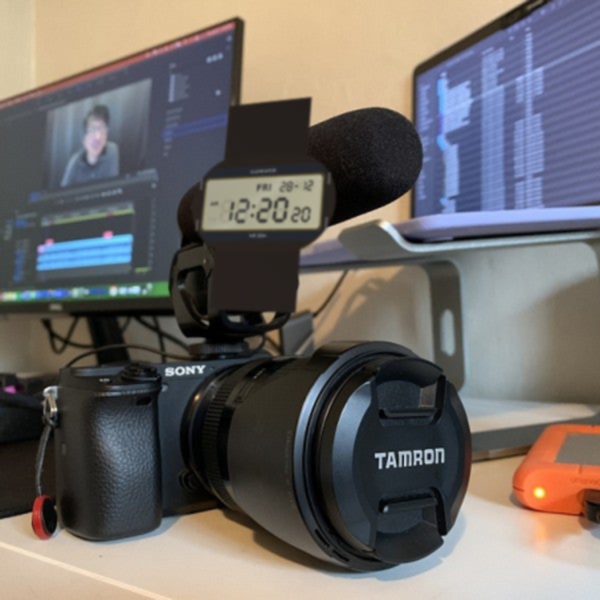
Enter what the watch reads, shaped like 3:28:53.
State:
12:20:20
